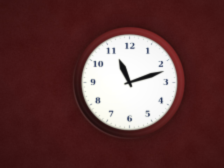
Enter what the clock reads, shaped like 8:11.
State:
11:12
